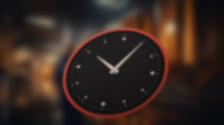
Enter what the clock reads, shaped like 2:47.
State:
10:05
